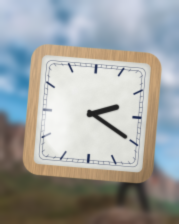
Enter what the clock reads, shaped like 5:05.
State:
2:20
